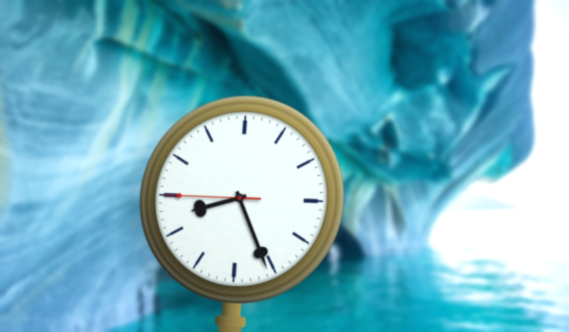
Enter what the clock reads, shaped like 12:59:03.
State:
8:25:45
